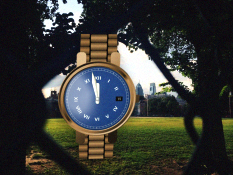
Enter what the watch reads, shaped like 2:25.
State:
11:58
